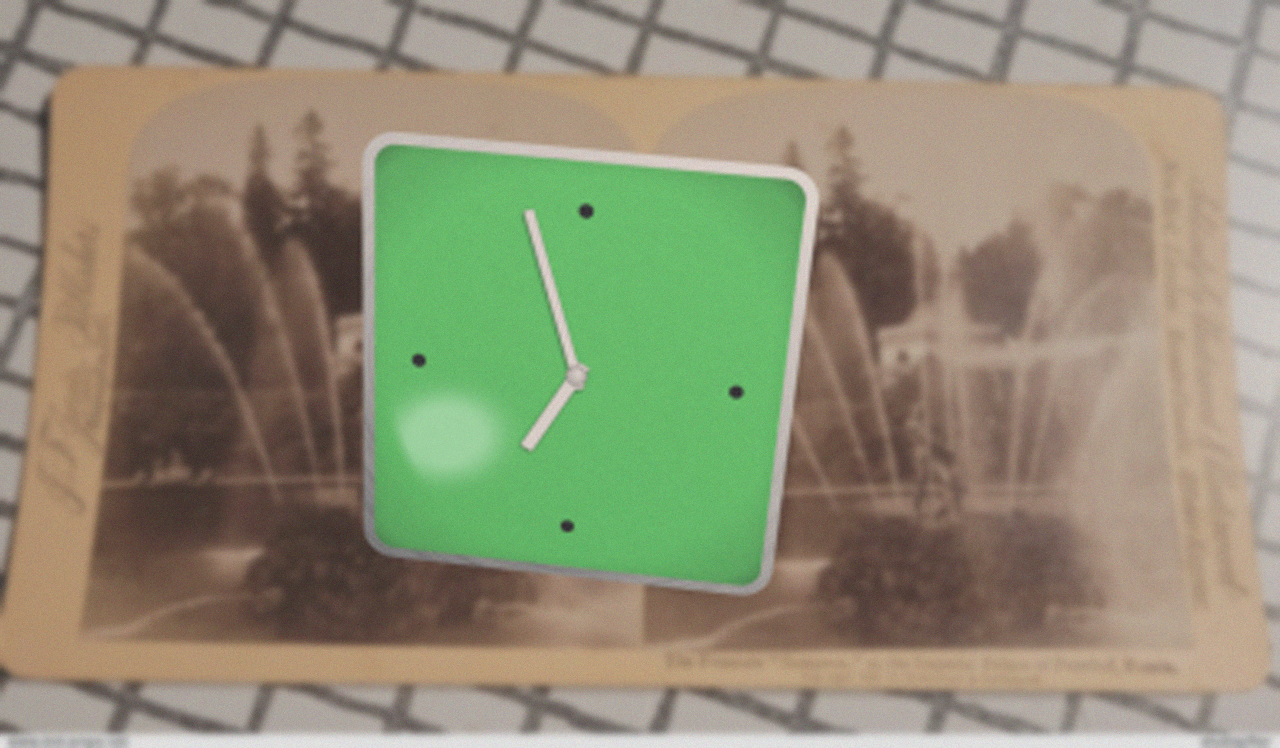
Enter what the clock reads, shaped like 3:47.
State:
6:57
